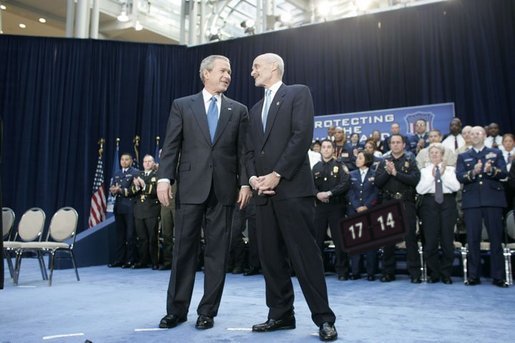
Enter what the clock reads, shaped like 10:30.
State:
17:14
